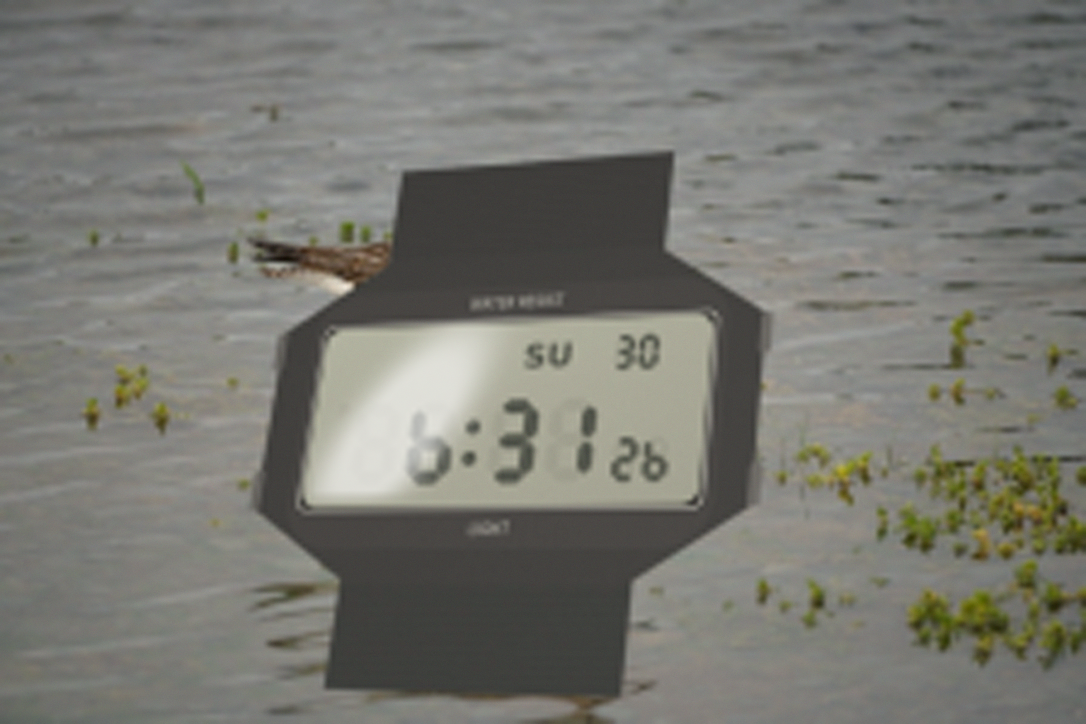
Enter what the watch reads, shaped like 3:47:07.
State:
6:31:26
